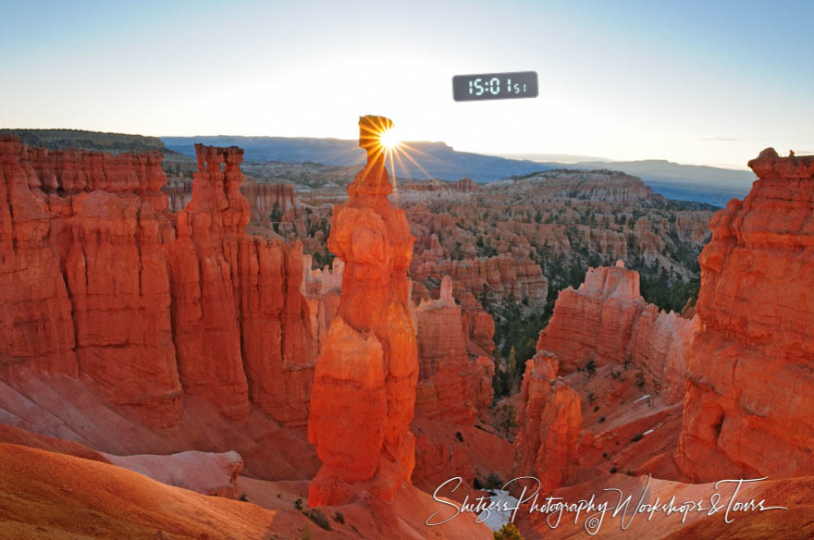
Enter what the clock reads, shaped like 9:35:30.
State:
15:01:51
